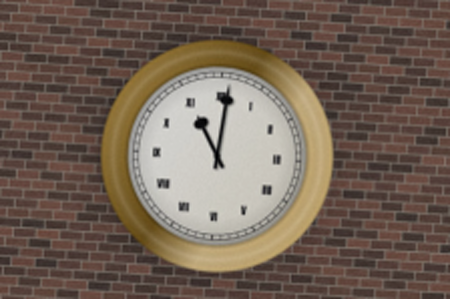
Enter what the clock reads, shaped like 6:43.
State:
11:01
